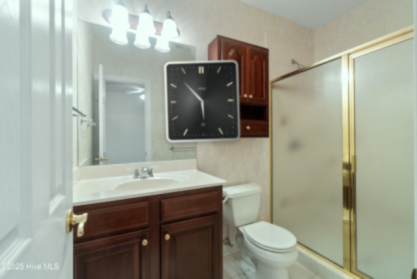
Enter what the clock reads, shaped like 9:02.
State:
5:53
